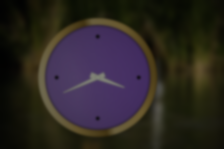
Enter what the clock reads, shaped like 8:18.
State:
3:41
